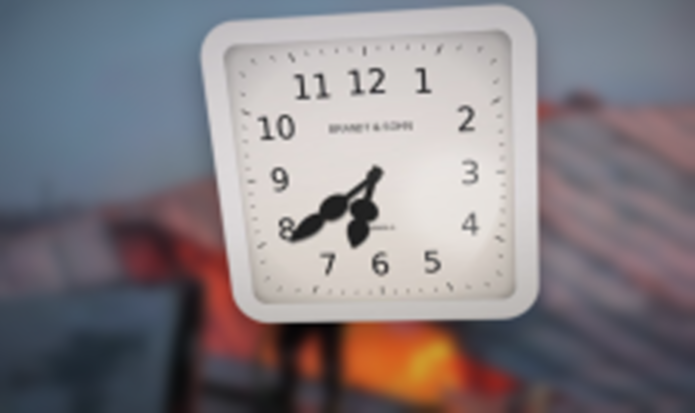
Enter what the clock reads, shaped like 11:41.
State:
6:39
